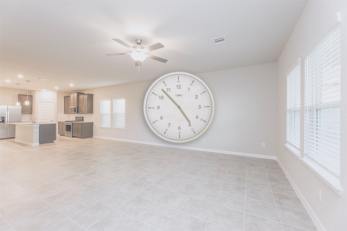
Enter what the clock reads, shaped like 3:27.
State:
4:53
